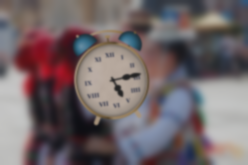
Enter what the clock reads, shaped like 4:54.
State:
5:14
